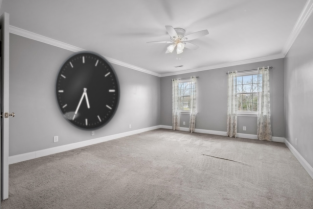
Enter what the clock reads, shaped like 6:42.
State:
5:35
